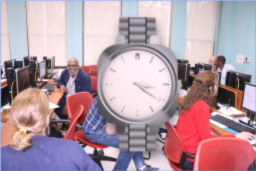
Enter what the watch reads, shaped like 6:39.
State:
3:21
